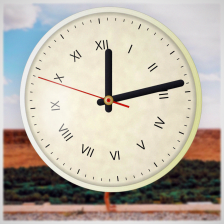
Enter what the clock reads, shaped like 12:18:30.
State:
12:13:49
